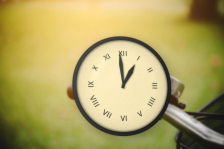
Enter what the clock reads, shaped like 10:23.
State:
12:59
